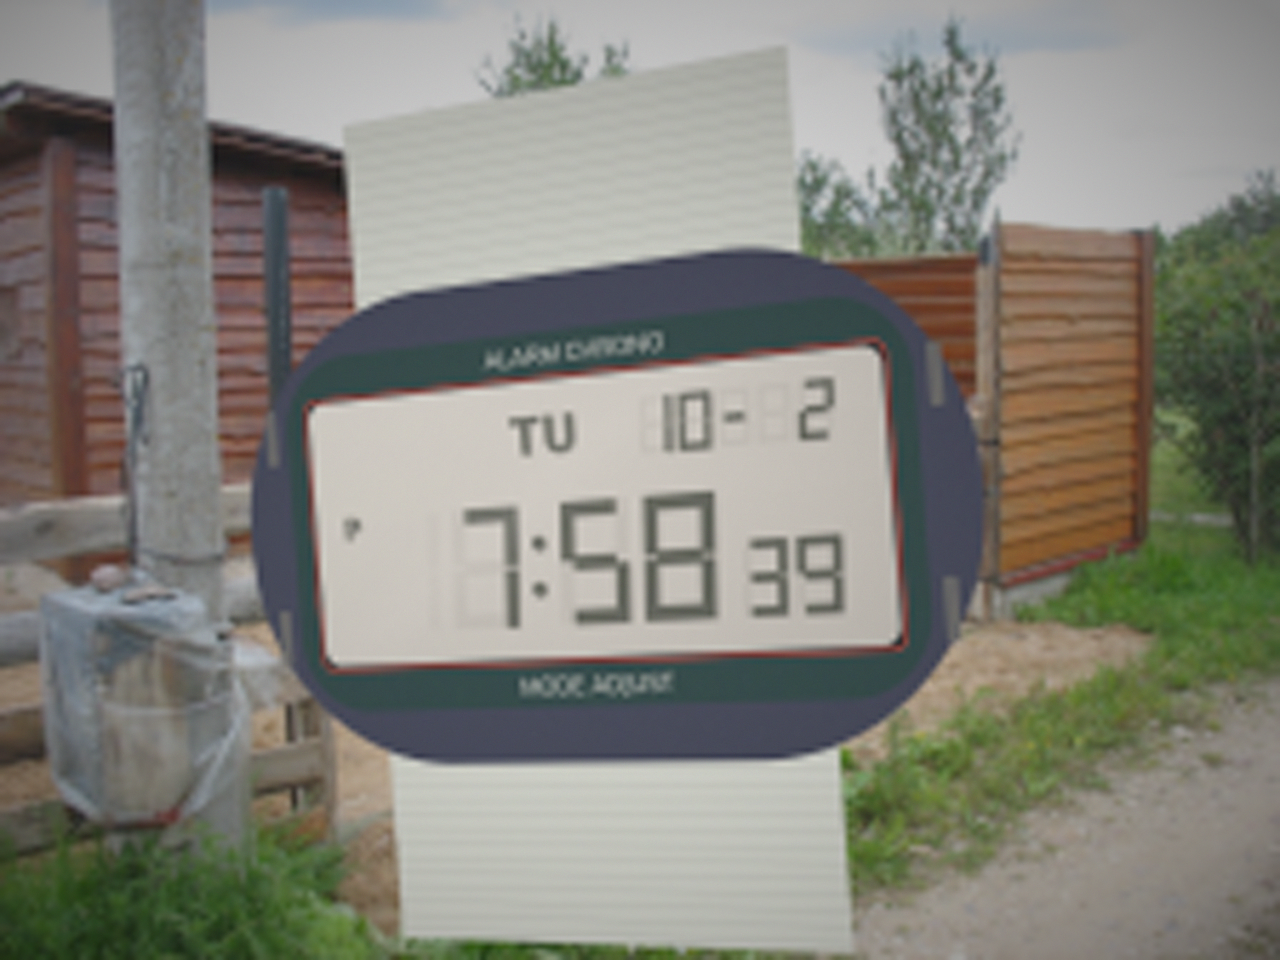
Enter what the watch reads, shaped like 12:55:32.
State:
7:58:39
